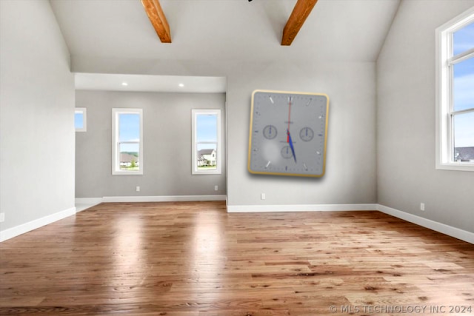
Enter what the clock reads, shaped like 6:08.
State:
5:27
